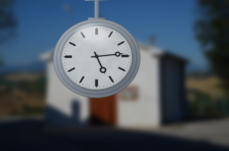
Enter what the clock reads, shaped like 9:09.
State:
5:14
